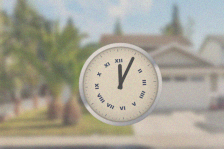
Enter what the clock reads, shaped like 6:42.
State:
12:05
